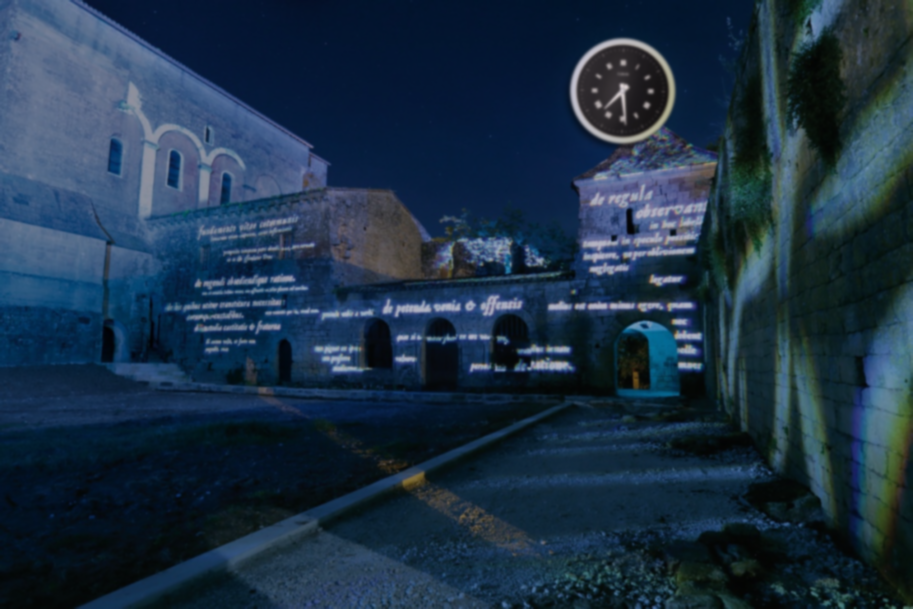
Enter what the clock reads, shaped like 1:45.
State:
7:29
